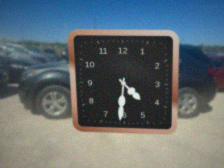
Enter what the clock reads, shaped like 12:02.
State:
4:31
